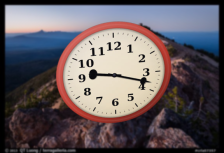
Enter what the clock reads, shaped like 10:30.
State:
9:18
